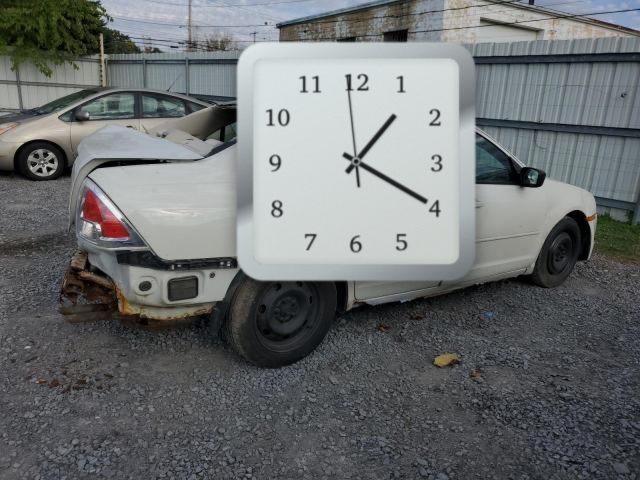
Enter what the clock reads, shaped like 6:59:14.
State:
1:19:59
